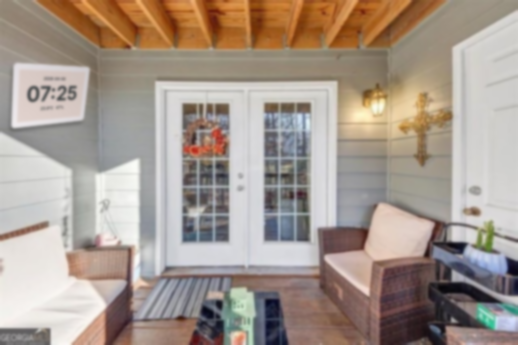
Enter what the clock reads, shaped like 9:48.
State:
7:25
